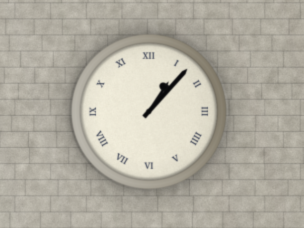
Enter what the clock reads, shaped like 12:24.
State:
1:07
